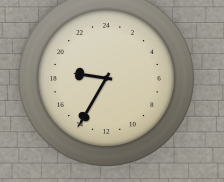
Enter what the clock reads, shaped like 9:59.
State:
18:35
